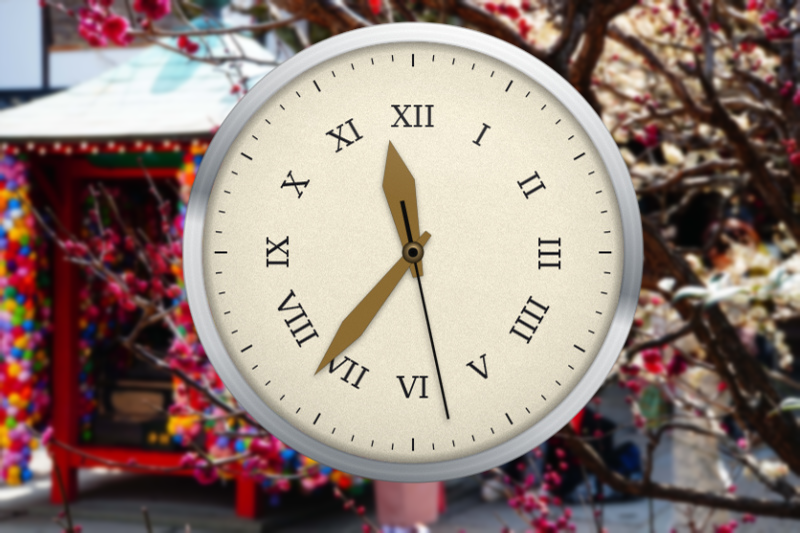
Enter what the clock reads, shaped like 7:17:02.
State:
11:36:28
